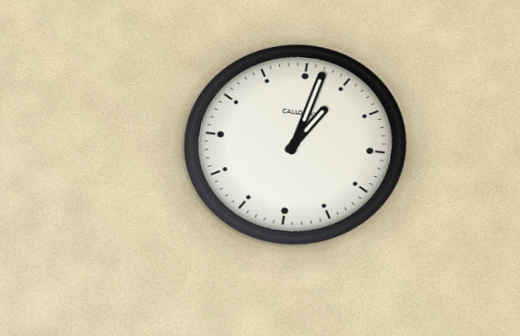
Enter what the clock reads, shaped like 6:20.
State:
1:02
